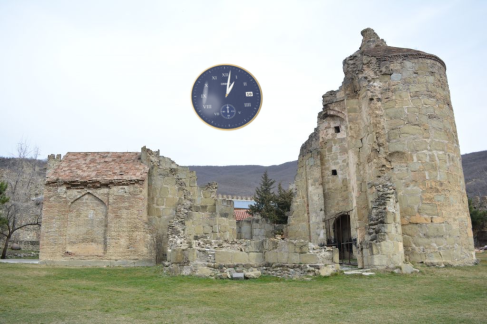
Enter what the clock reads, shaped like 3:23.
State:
1:02
